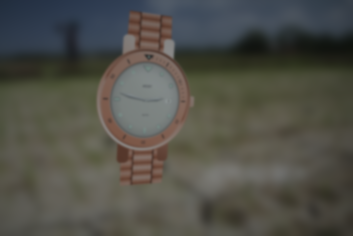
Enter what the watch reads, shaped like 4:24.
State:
2:47
